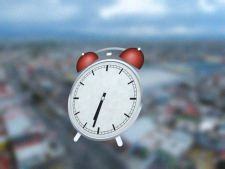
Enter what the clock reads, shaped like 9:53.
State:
6:32
